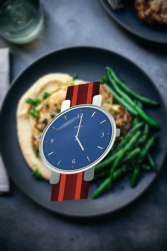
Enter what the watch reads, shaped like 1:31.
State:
5:01
